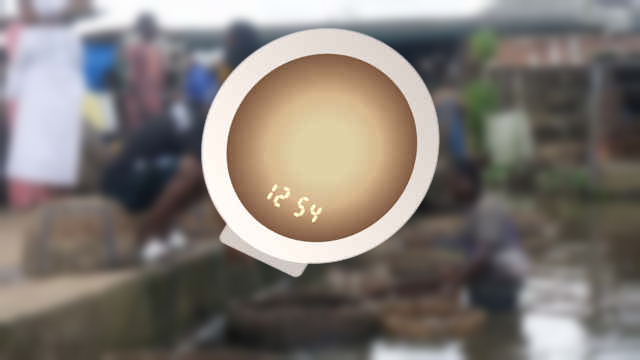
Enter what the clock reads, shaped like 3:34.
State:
12:54
